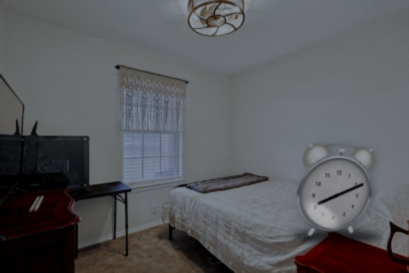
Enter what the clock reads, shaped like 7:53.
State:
8:11
